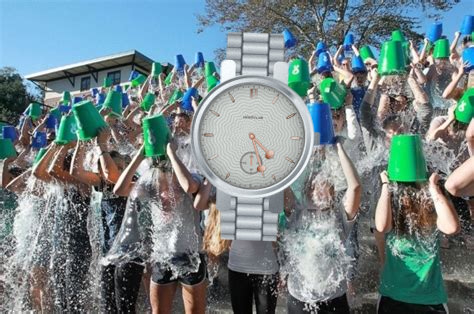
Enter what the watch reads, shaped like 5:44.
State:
4:27
